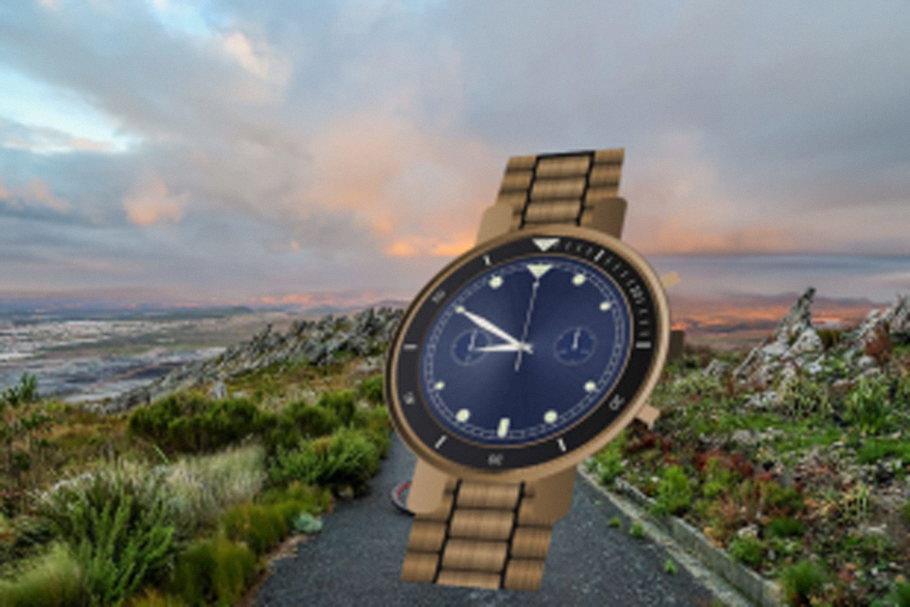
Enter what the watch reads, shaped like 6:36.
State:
8:50
